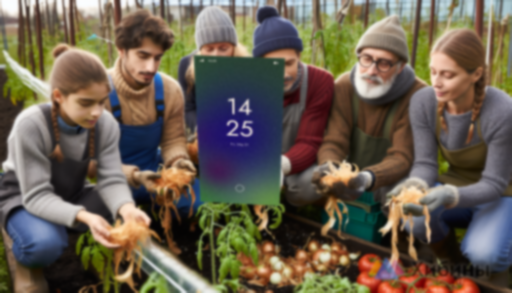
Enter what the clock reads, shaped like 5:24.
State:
14:25
